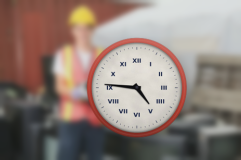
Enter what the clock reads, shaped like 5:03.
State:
4:46
